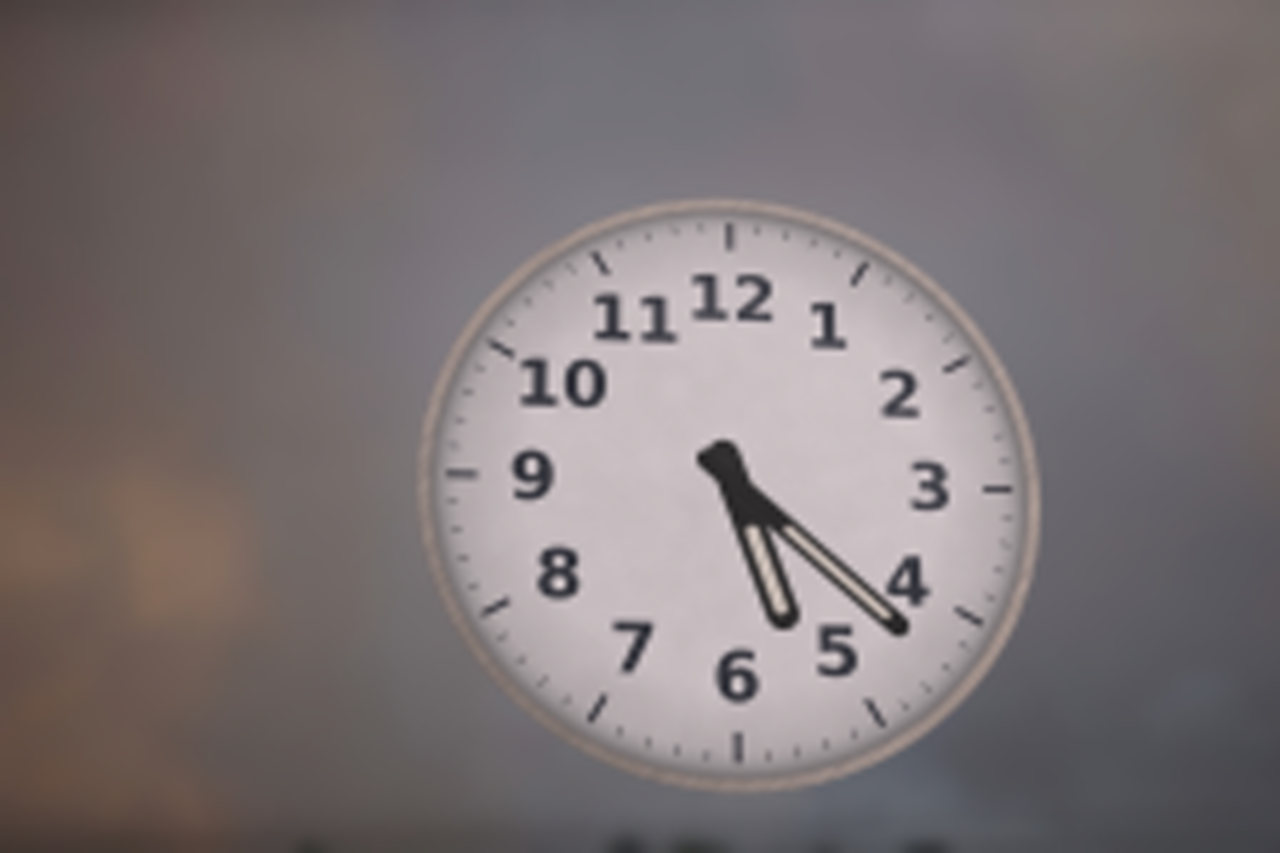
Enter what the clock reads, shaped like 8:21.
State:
5:22
